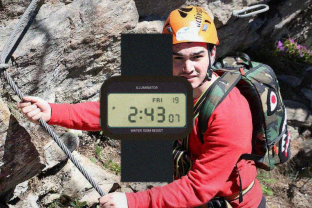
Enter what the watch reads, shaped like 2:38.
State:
2:43
